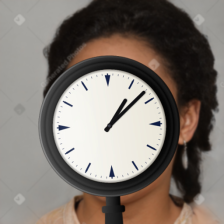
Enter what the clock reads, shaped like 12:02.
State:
1:08
